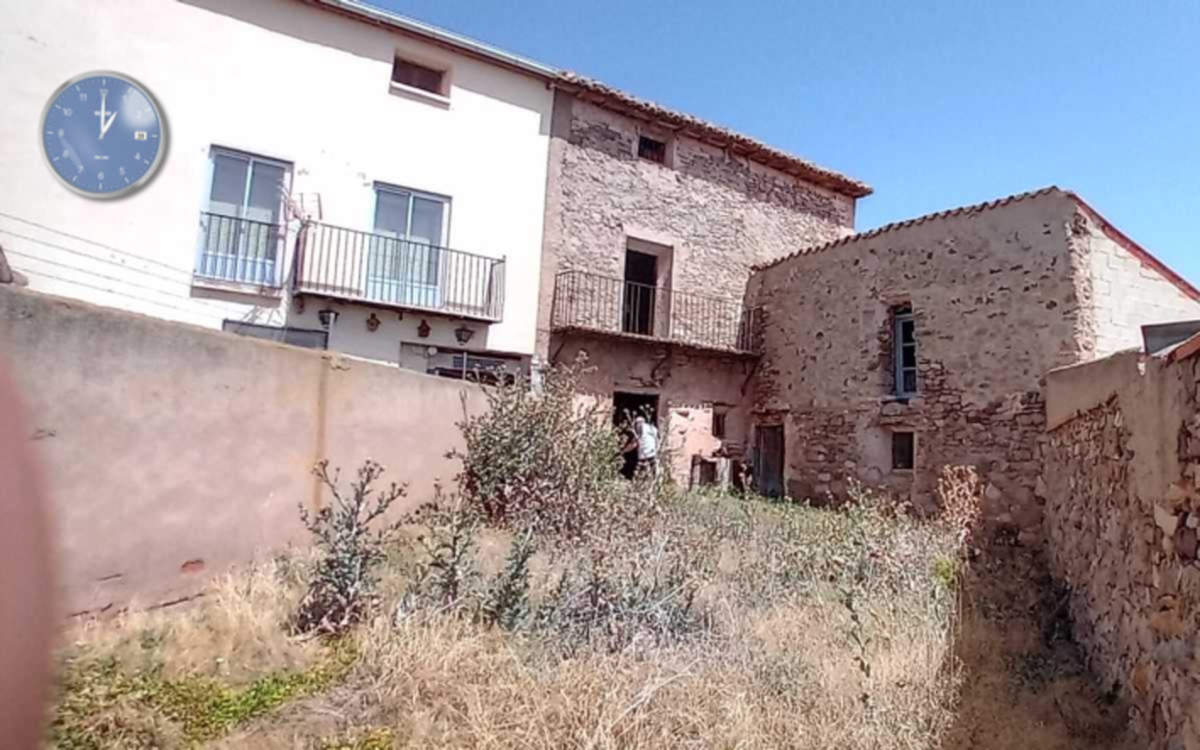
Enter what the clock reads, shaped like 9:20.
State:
1:00
